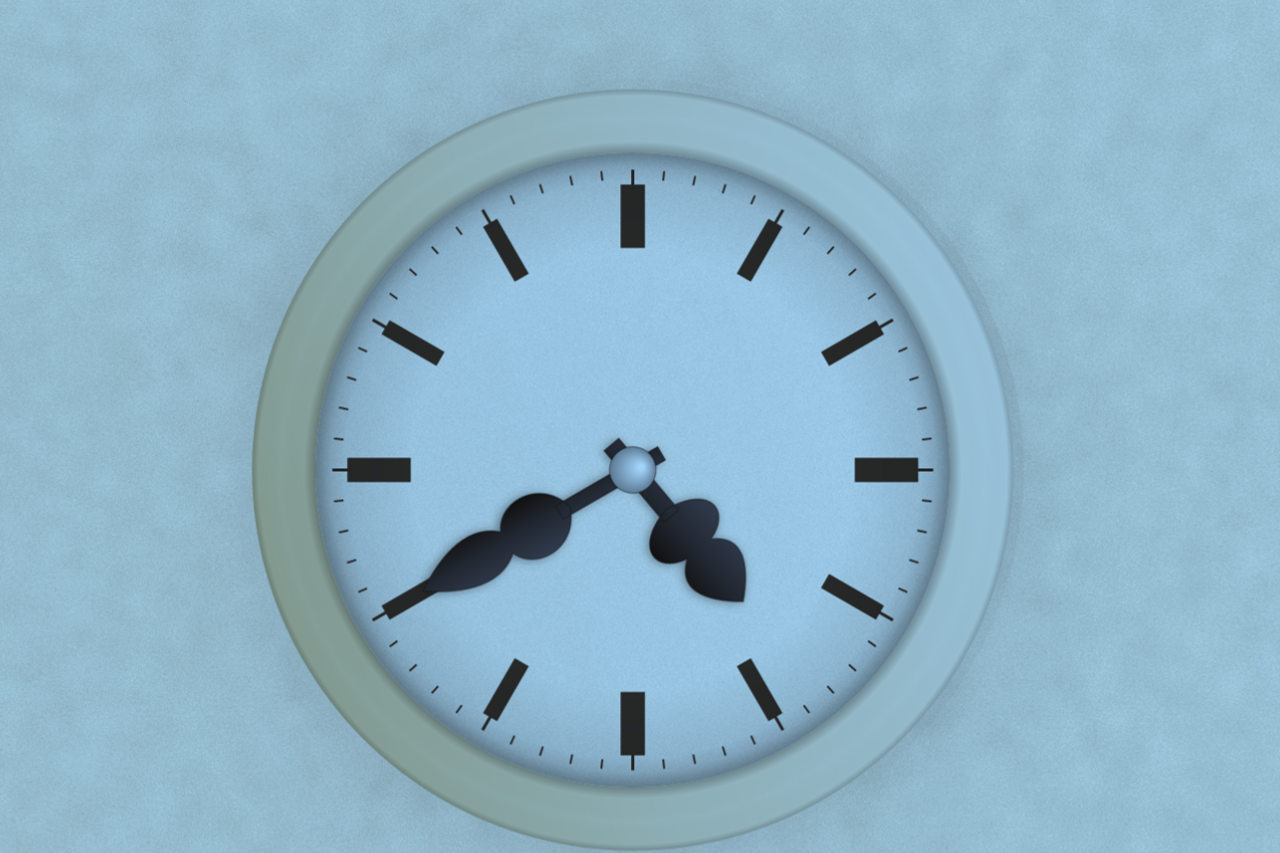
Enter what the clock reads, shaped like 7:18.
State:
4:40
